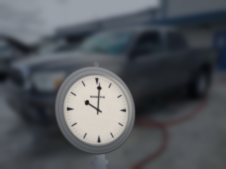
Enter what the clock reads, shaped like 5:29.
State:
10:01
